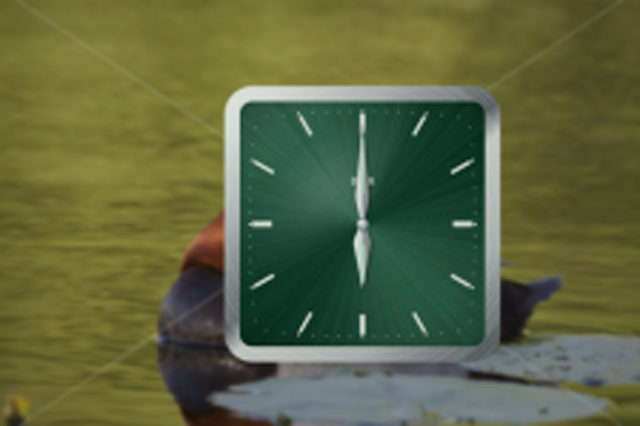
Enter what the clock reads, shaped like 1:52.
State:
6:00
